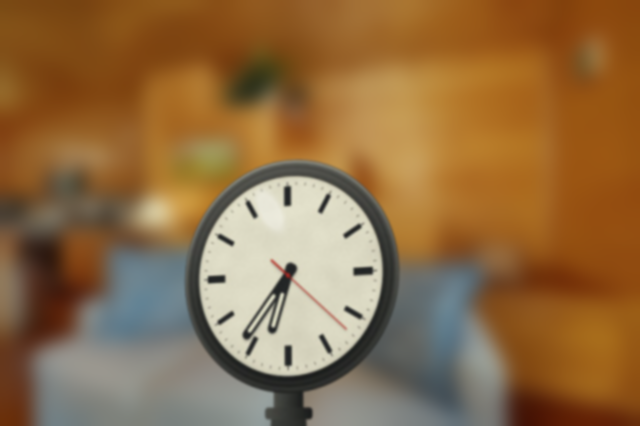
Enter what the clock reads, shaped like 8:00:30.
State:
6:36:22
